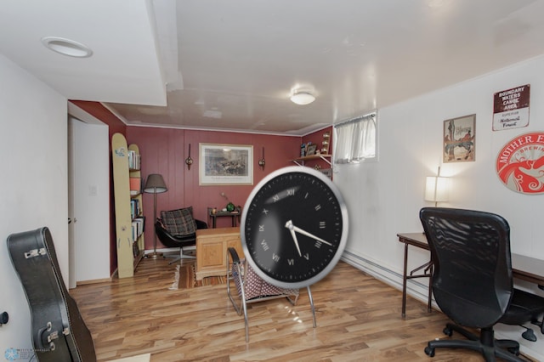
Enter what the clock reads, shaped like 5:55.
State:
5:19
